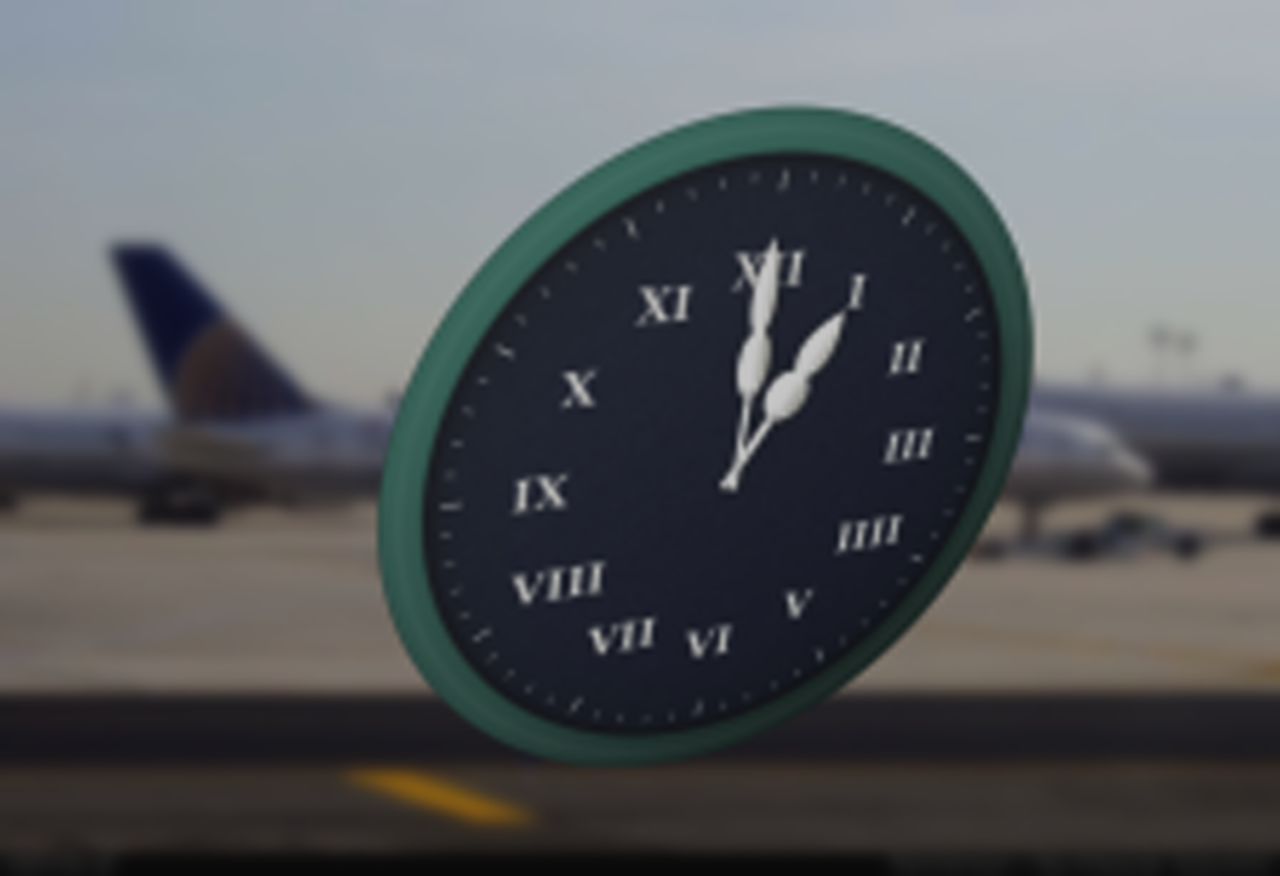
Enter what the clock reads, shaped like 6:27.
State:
1:00
